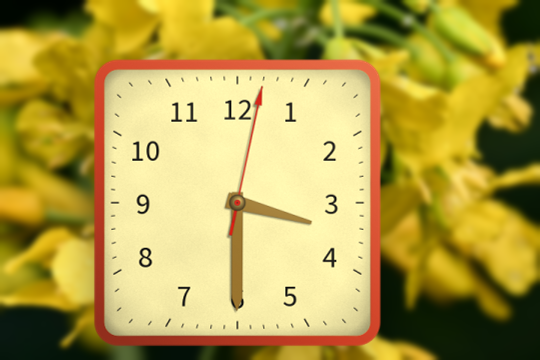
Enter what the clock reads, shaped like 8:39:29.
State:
3:30:02
